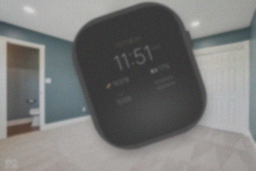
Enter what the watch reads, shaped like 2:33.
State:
11:51
